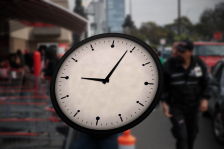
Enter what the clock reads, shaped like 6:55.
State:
9:04
